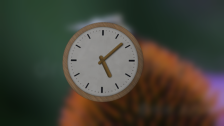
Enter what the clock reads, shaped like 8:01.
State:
5:08
